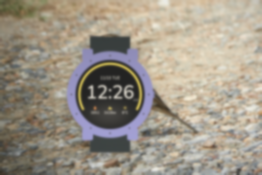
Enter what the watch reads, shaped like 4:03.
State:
12:26
